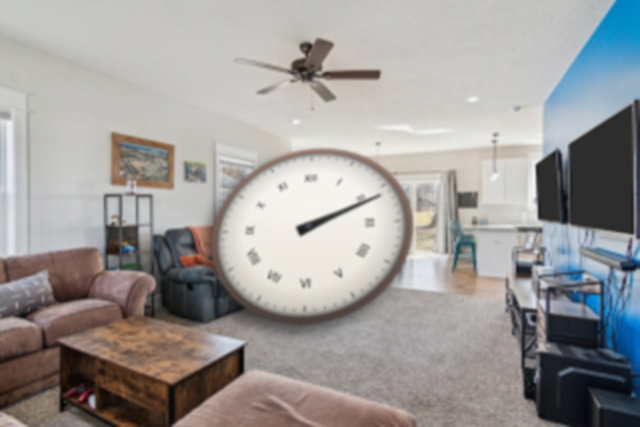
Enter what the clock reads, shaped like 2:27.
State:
2:11
